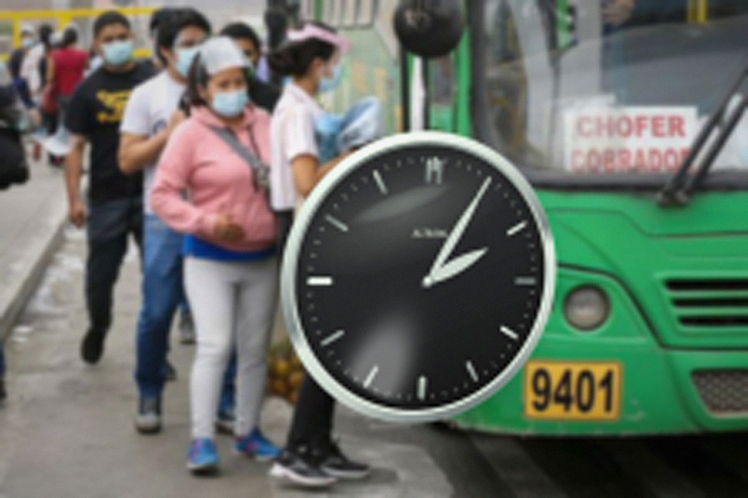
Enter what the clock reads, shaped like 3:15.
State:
2:05
